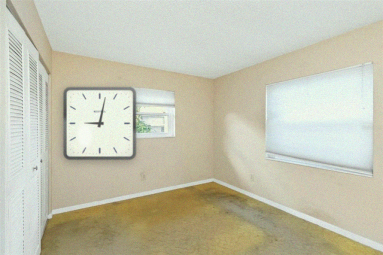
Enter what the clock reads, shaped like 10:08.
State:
9:02
